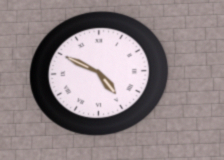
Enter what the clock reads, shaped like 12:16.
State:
4:50
